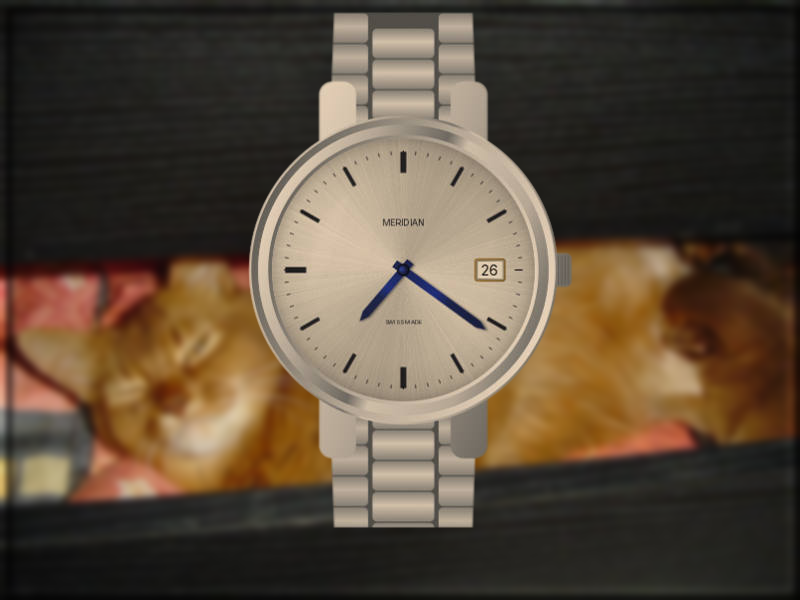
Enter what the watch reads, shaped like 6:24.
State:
7:21
